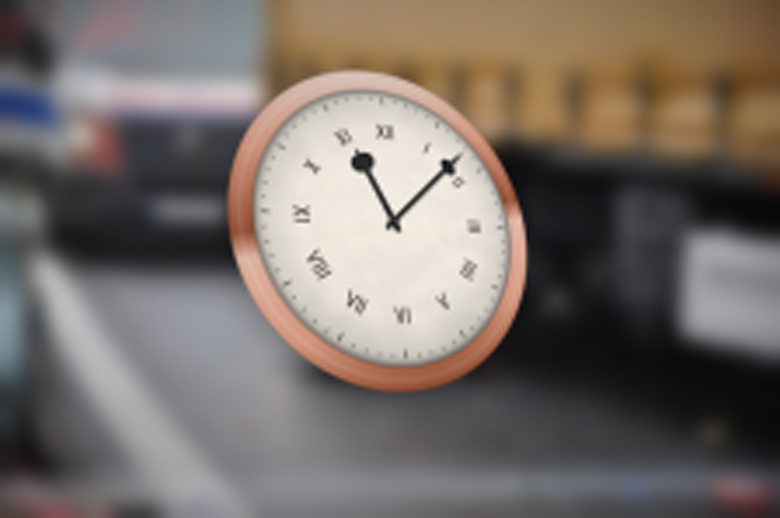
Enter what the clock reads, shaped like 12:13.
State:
11:08
